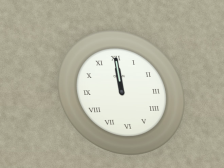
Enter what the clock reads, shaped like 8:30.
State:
12:00
